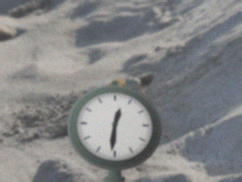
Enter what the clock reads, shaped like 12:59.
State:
12:31
